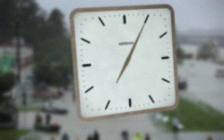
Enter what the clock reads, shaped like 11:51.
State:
7:05
